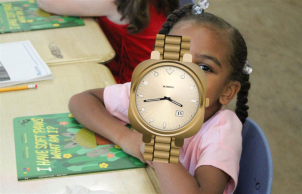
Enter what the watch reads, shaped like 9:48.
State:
3:43
